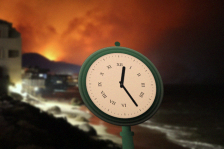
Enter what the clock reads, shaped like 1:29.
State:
12:25
